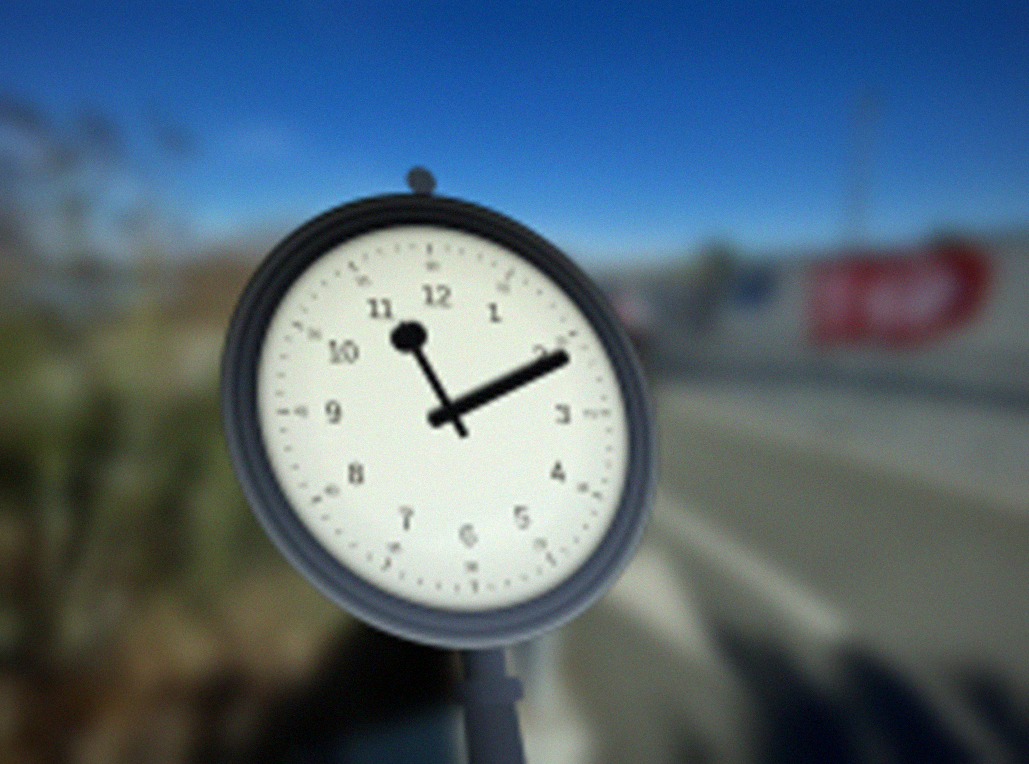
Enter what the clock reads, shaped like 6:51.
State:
11:11
